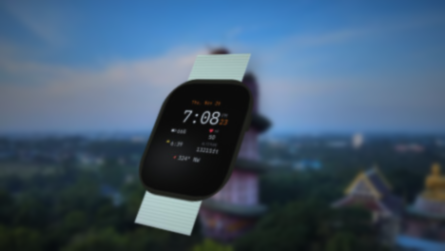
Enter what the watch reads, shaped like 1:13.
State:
7:08
